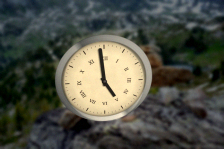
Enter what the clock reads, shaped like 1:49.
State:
4:59
